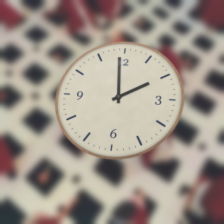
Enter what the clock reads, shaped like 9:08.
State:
1:59
